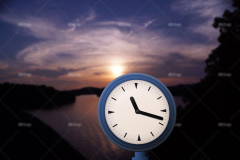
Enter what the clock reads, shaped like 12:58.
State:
11:18
